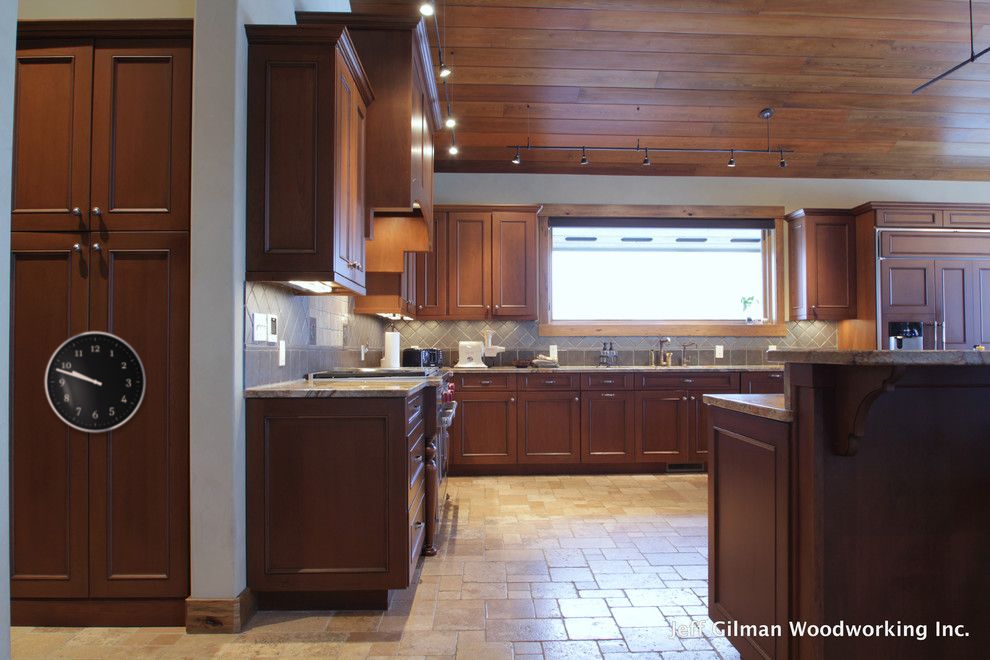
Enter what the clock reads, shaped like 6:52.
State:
9:48
